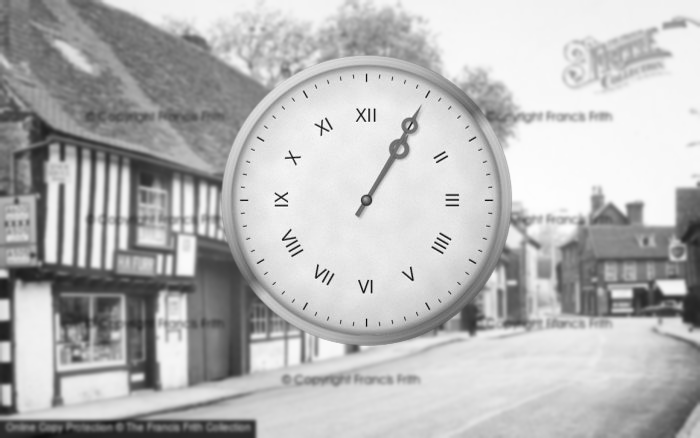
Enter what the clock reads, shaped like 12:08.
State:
1:05
